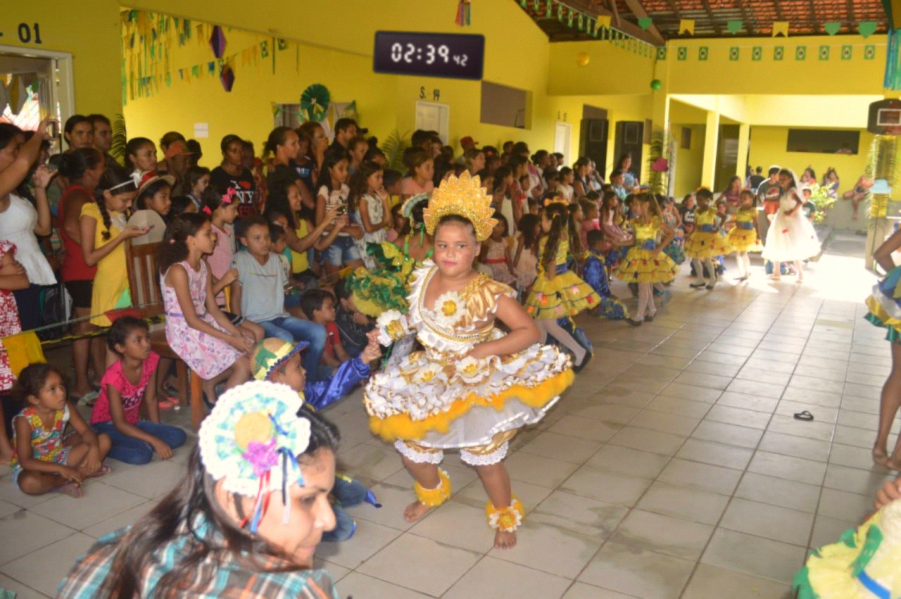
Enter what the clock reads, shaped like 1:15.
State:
2:39
